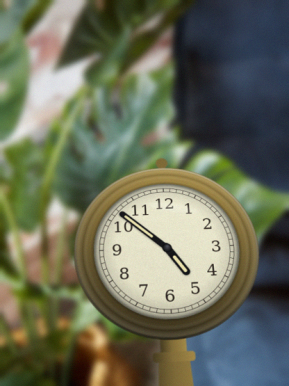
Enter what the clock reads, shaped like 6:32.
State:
4:52
